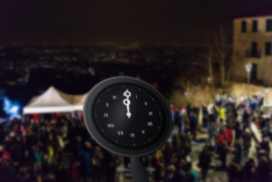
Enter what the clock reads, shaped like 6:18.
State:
12:01
